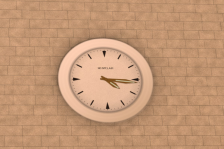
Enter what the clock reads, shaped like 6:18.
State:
4:16
